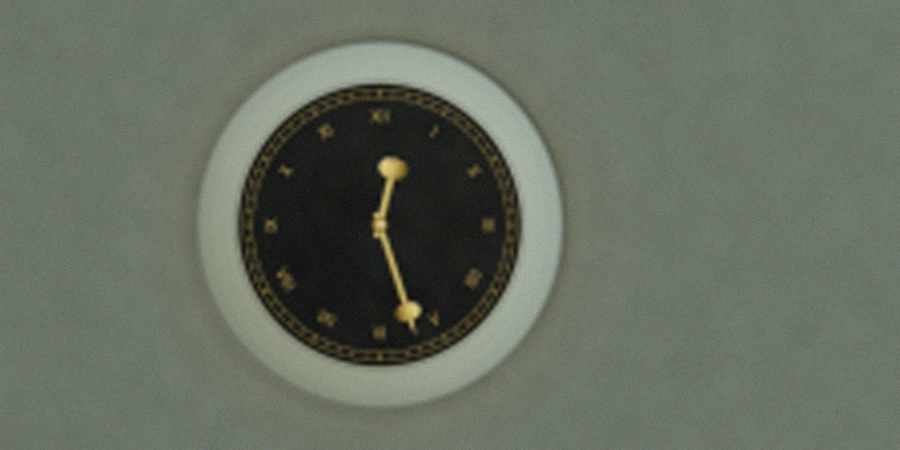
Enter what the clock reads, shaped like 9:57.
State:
12:27
